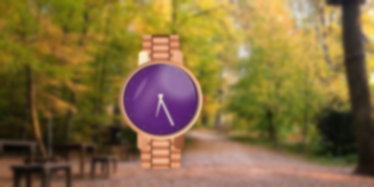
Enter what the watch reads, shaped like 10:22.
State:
6:26
